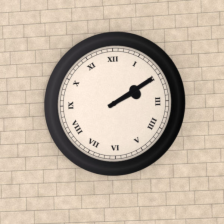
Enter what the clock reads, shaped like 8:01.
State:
2:10
